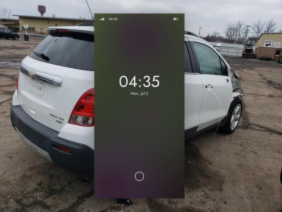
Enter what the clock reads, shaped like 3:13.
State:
4:35
